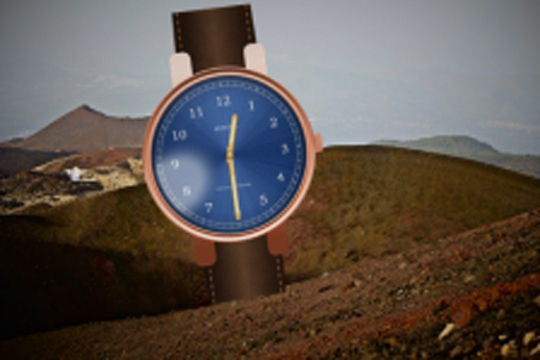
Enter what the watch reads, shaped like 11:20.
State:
12:30
